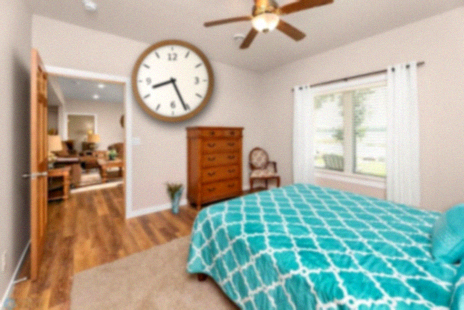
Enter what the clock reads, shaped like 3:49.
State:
8:26
